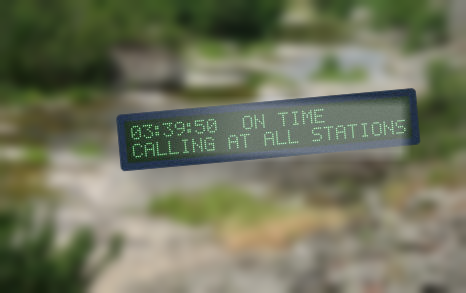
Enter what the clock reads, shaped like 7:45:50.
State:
3:39:50
